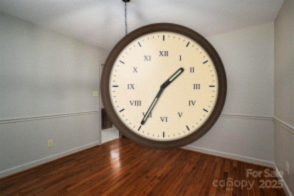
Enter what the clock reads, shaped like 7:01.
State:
1:35
